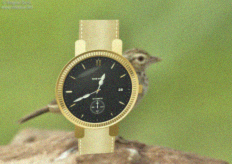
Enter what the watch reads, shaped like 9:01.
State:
12:41
